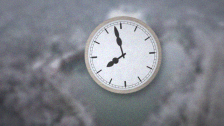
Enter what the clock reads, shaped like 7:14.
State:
7:58
